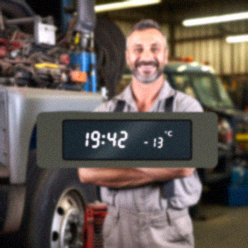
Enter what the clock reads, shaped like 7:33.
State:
19:42
